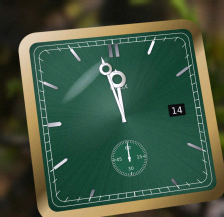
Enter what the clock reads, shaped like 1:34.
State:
11:58
